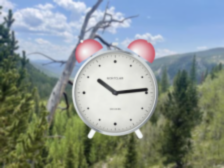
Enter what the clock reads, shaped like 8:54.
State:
10:14
